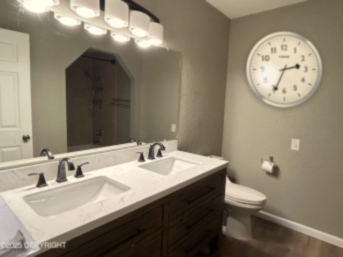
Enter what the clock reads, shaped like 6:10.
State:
2:34
